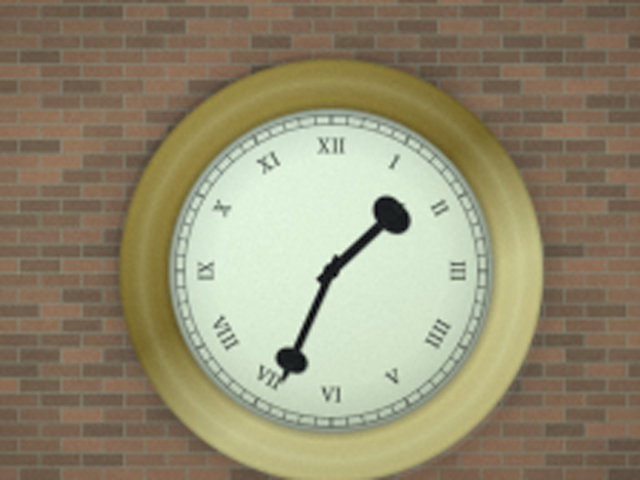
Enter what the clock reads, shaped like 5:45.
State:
1:34
